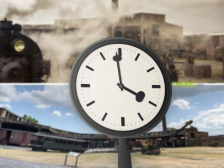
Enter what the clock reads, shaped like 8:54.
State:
3:59
